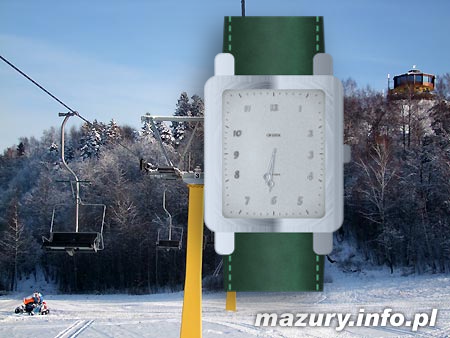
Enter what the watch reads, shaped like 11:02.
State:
6:31
